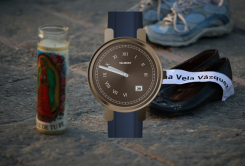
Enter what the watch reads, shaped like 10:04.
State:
9:48
